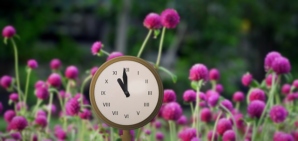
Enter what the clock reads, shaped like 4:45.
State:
10:59
